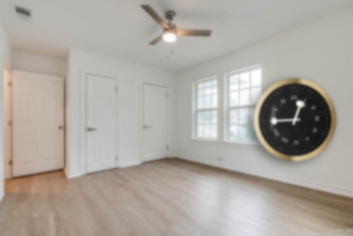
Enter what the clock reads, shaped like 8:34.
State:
12:45
